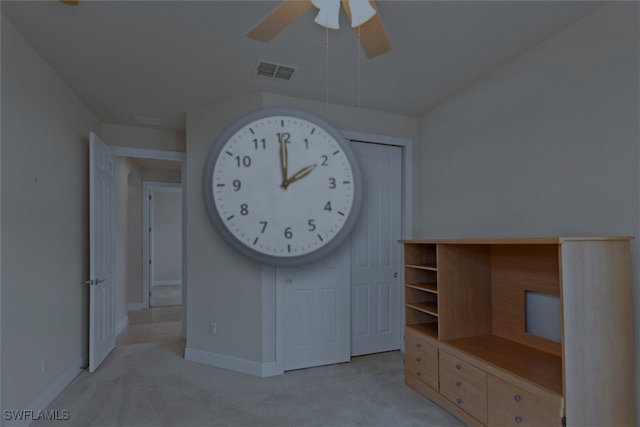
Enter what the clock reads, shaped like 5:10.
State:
2:00
